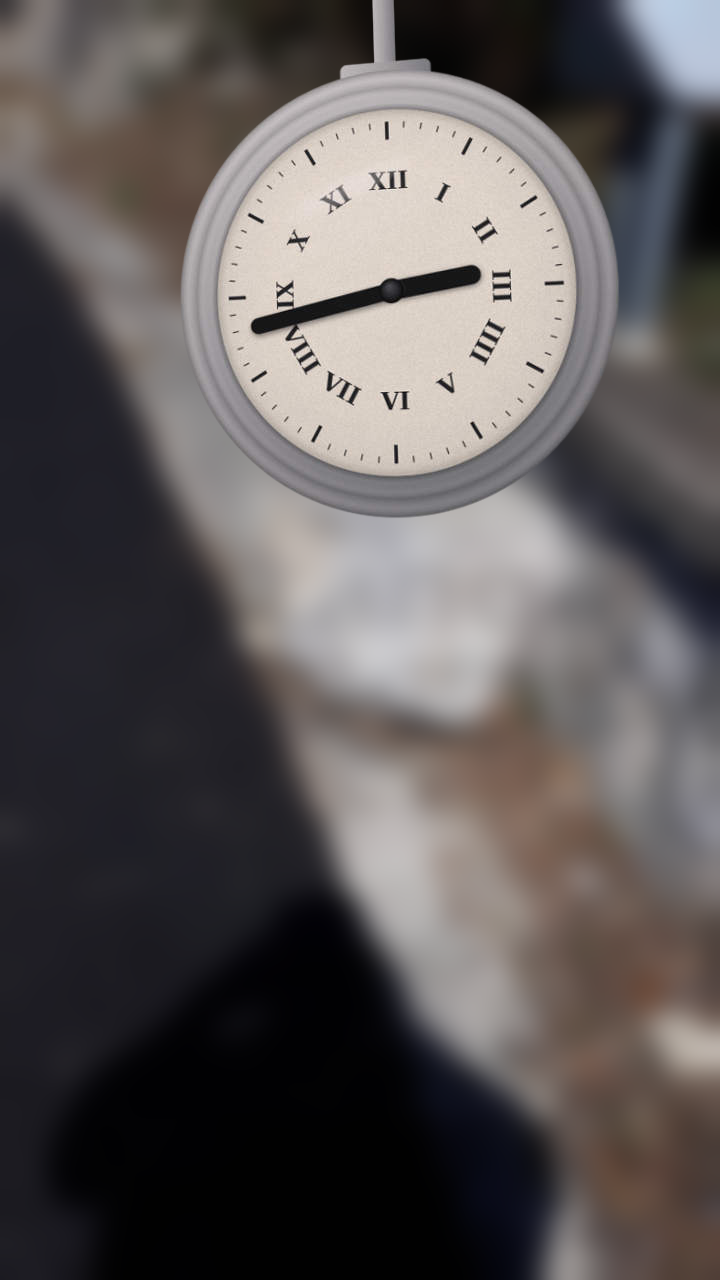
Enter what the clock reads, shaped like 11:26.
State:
2:43
